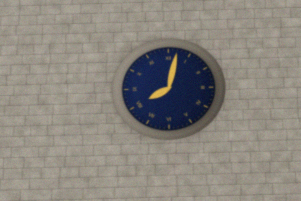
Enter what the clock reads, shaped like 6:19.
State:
8:02
